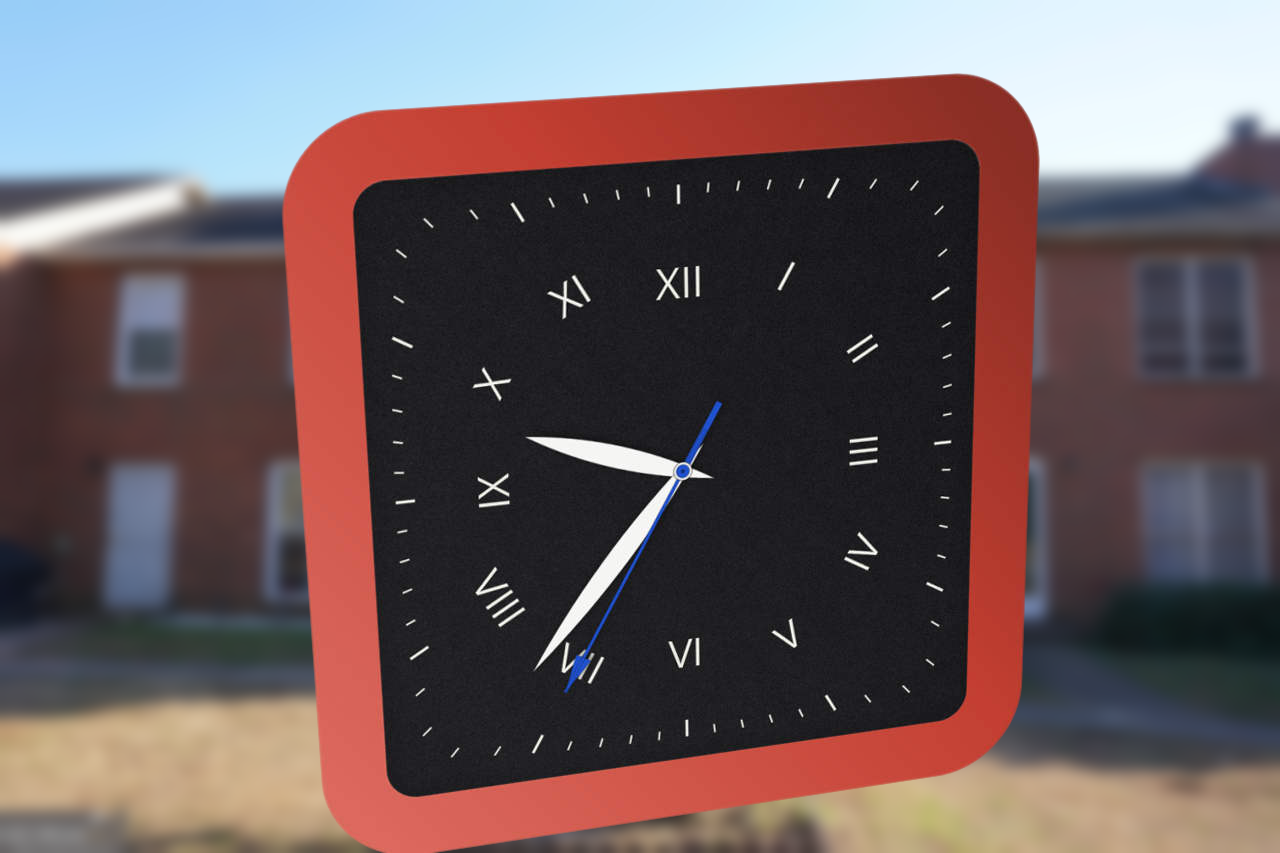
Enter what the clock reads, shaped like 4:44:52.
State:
9:36:35
